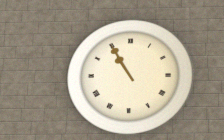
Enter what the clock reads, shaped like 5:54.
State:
10:55
